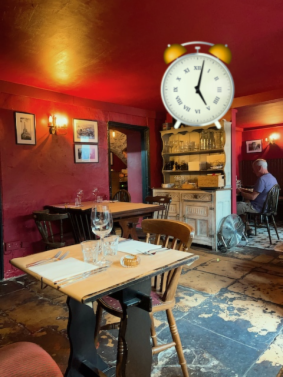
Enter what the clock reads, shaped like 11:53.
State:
5:02
